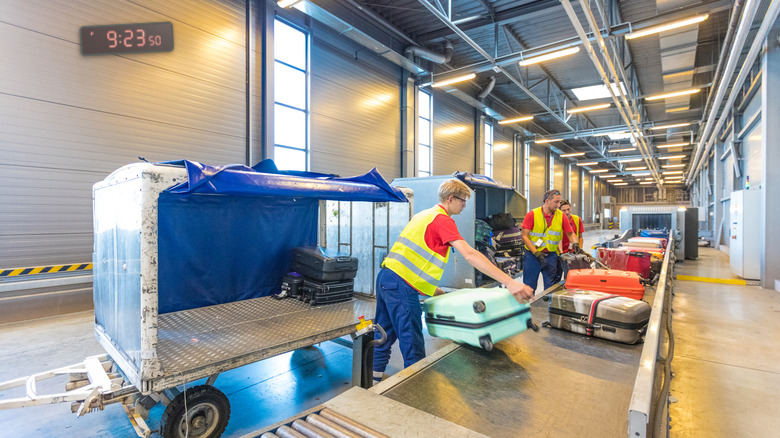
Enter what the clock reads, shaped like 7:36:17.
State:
9:23:50
